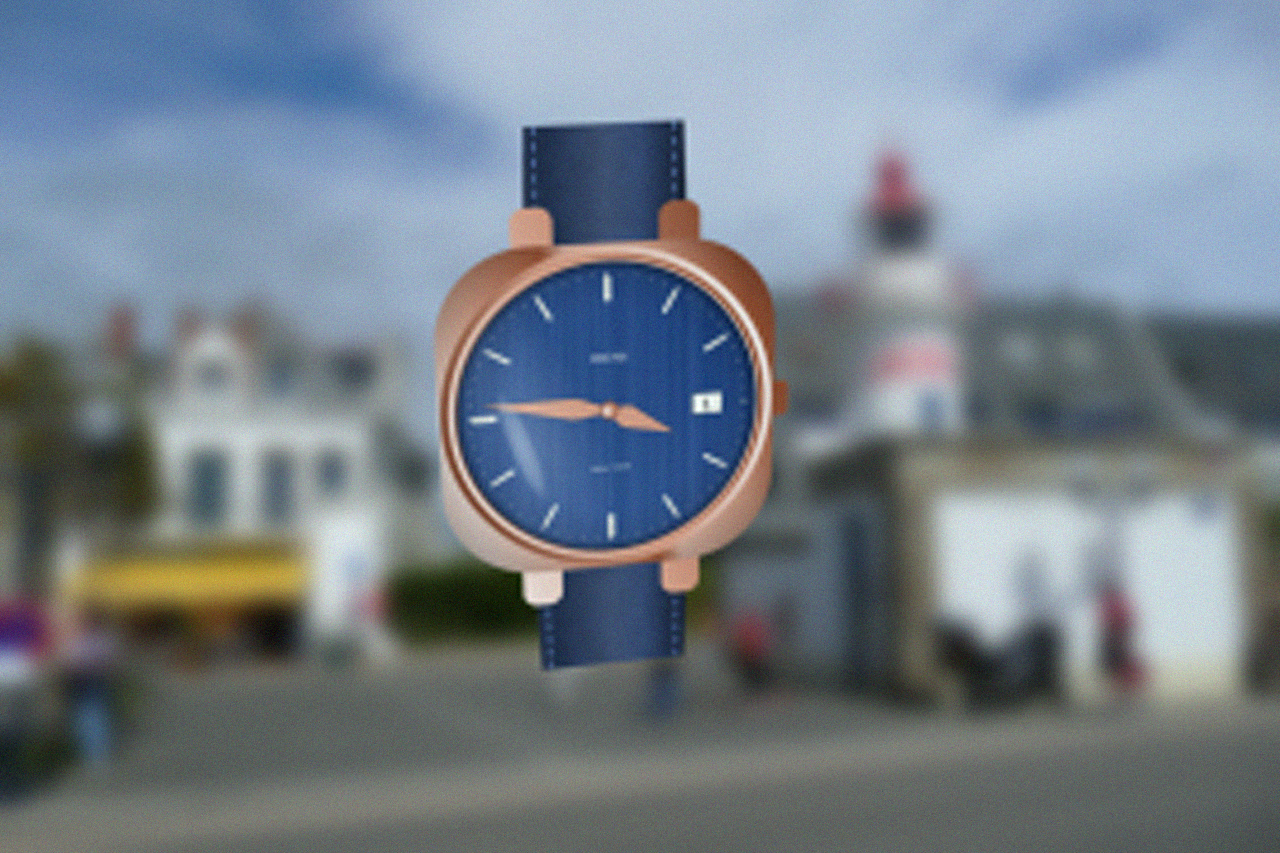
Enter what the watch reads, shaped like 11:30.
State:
3:46
